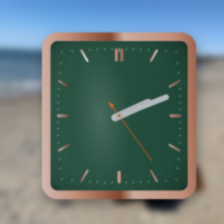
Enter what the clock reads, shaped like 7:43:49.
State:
2:11:24
